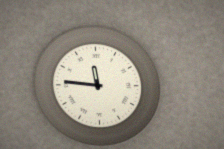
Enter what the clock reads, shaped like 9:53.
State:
11:46
